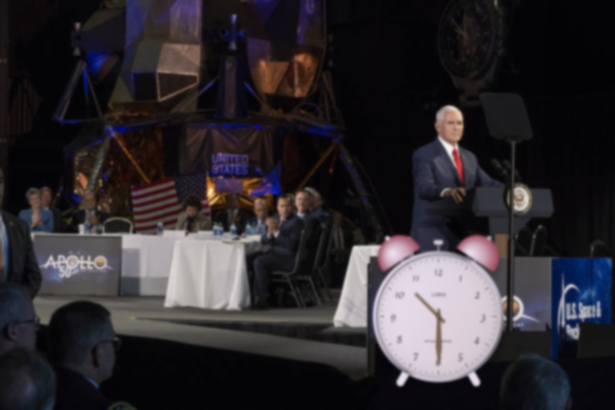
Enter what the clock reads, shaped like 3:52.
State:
10:30
